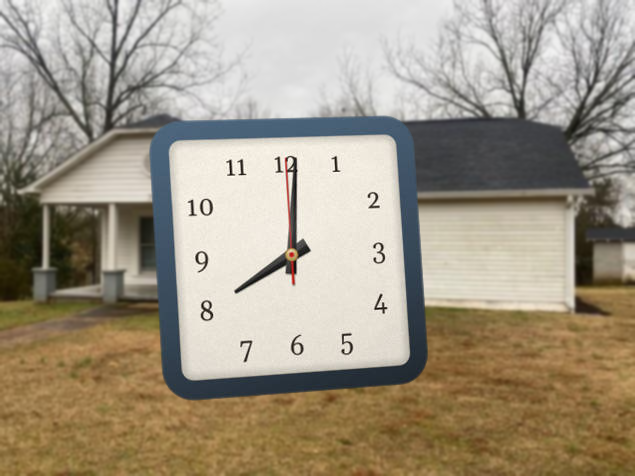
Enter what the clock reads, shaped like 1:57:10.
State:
8:01:00
